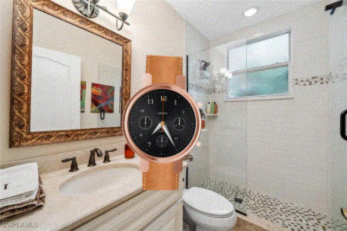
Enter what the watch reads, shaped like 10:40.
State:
7:25
